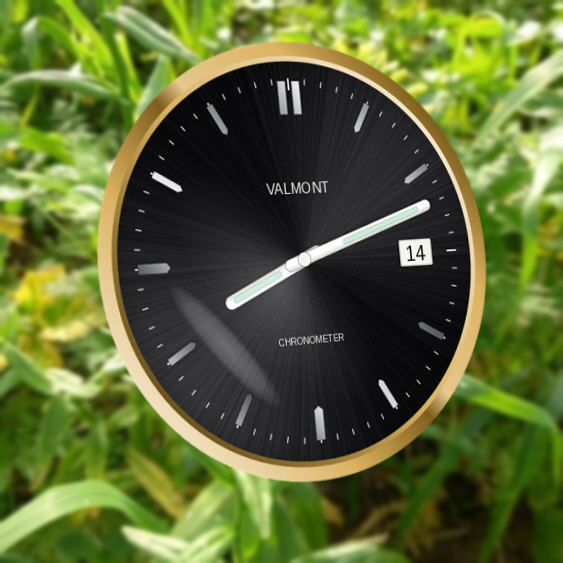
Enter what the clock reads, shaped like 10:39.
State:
8:12
